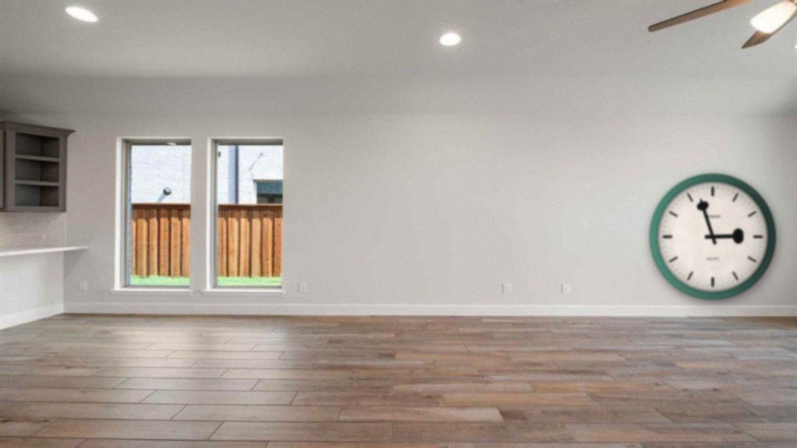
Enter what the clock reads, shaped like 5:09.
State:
2:57
